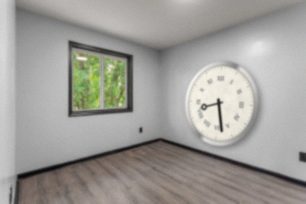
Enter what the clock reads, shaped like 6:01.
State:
8:28
